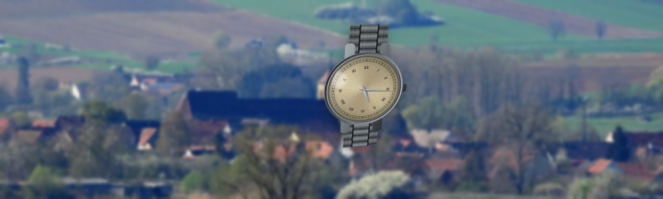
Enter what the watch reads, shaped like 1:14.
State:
5:16
